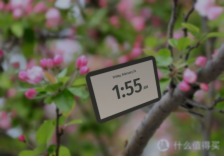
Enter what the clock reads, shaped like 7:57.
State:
1:55
